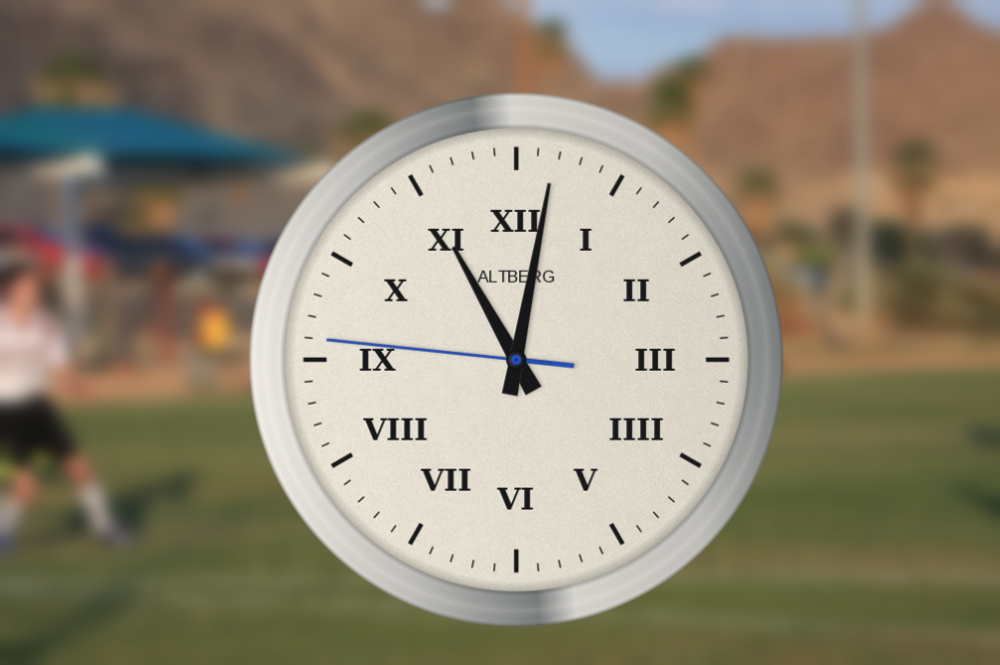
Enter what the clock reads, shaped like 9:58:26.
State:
11:01:46
